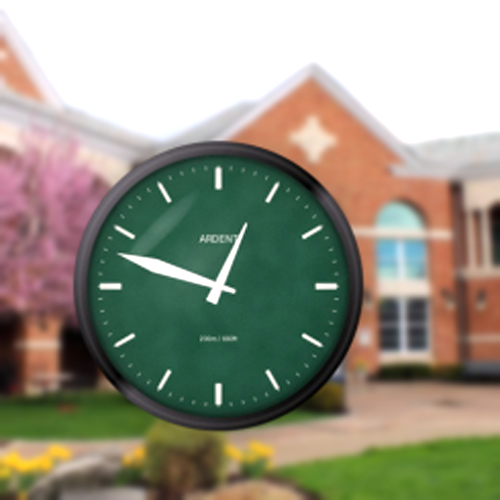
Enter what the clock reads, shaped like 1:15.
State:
12:48
